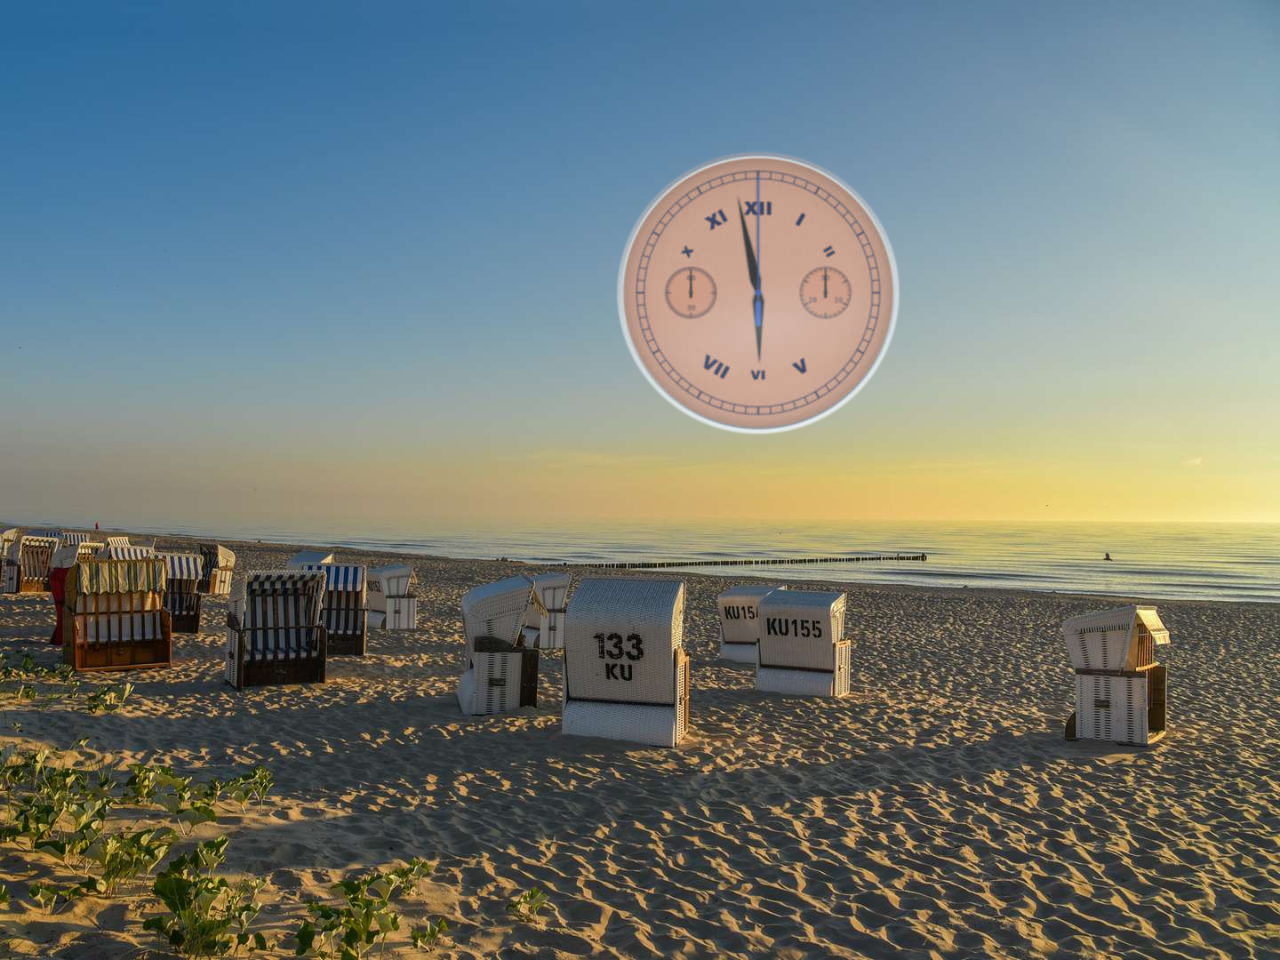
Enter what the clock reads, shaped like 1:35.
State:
5:58
